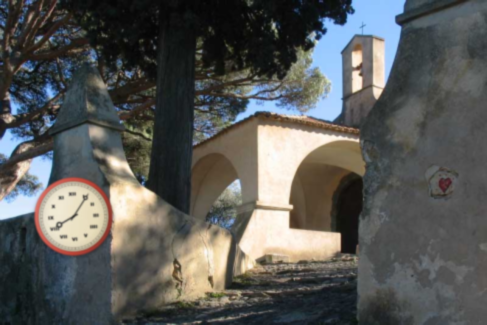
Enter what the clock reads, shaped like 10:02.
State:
8:06
